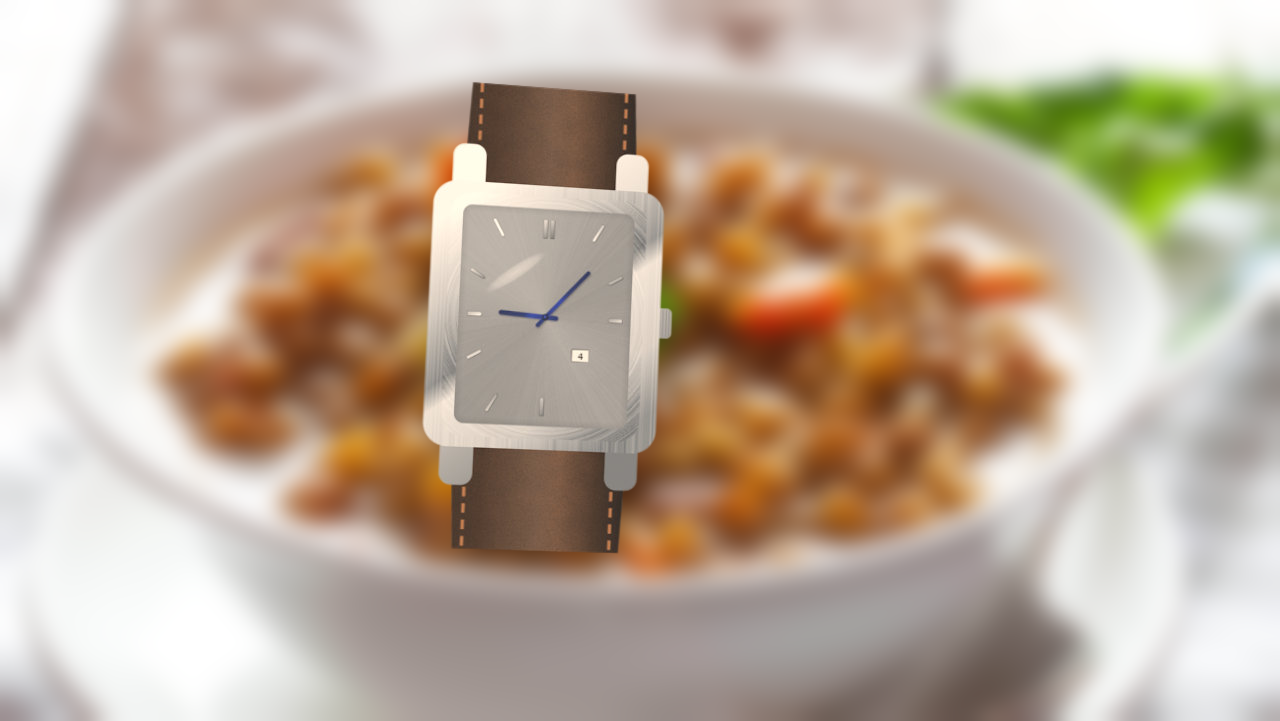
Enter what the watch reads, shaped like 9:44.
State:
9:07
